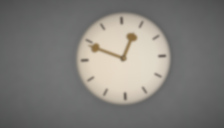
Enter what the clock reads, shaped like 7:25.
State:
12:49
